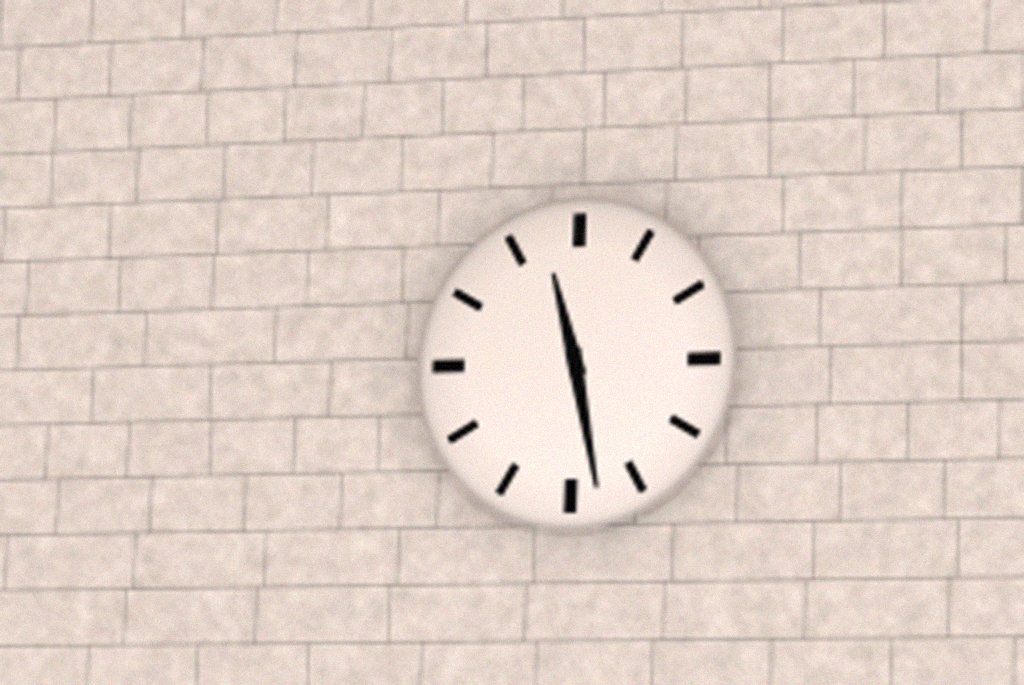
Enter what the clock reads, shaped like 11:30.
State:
11:28
